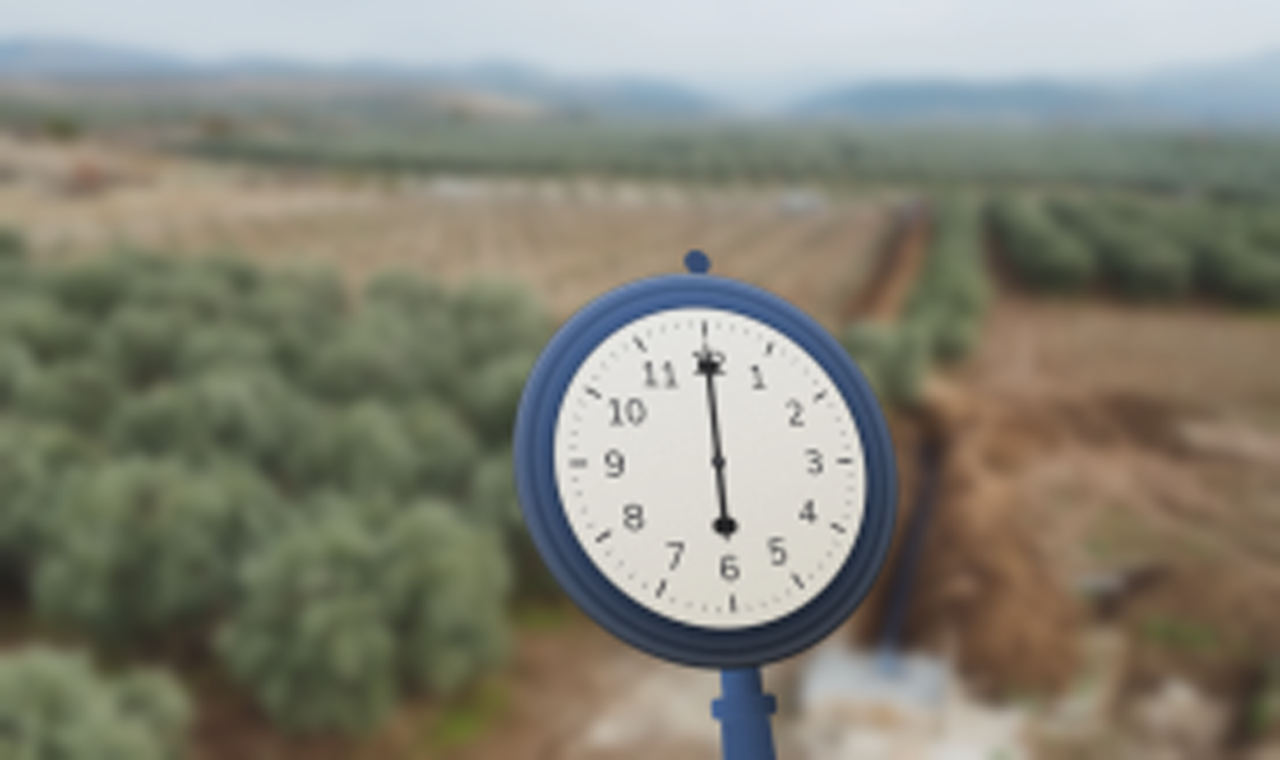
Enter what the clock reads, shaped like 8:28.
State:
6:00
